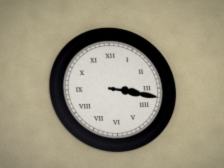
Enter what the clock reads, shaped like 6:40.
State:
3:17
